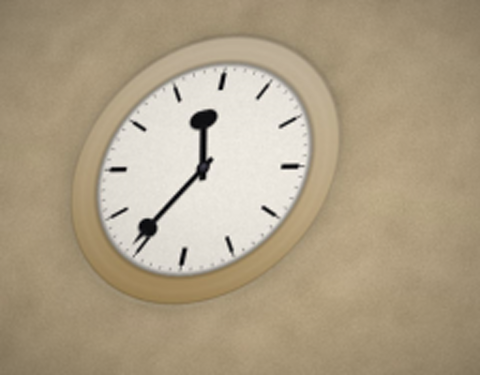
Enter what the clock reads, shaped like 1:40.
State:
11:36
